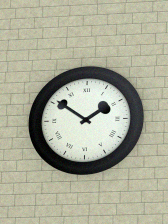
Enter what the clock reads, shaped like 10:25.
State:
1:51
